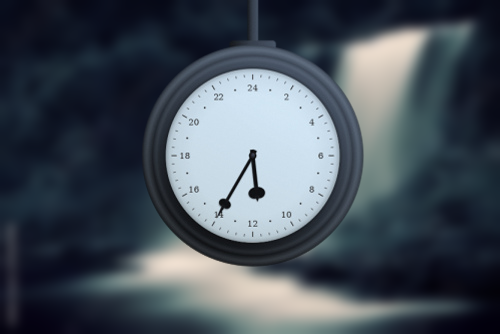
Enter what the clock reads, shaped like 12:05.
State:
11:35
